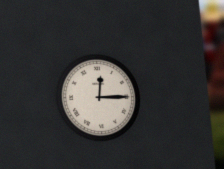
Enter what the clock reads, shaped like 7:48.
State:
12:15
